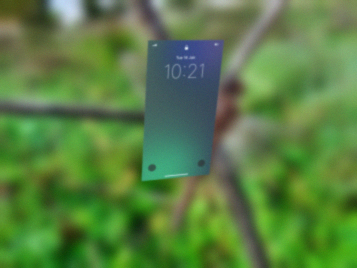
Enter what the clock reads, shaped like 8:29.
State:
10:21
